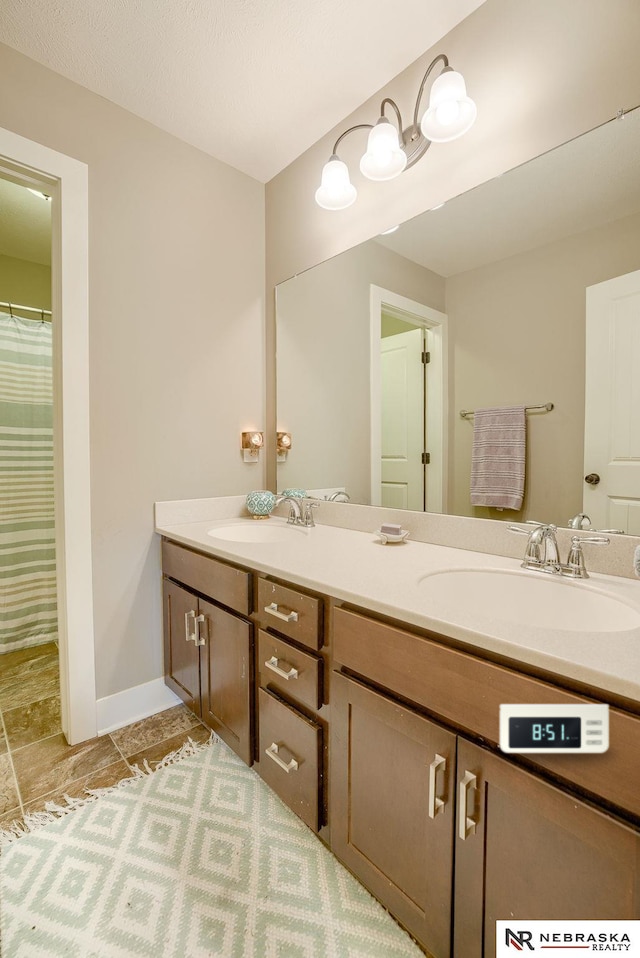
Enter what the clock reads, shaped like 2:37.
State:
8:51
